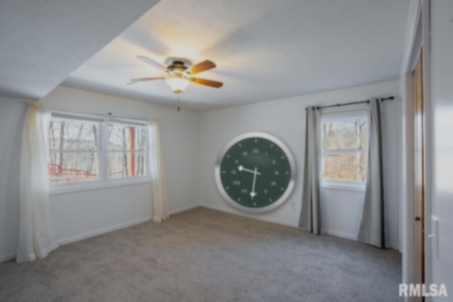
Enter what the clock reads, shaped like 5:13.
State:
9:31
